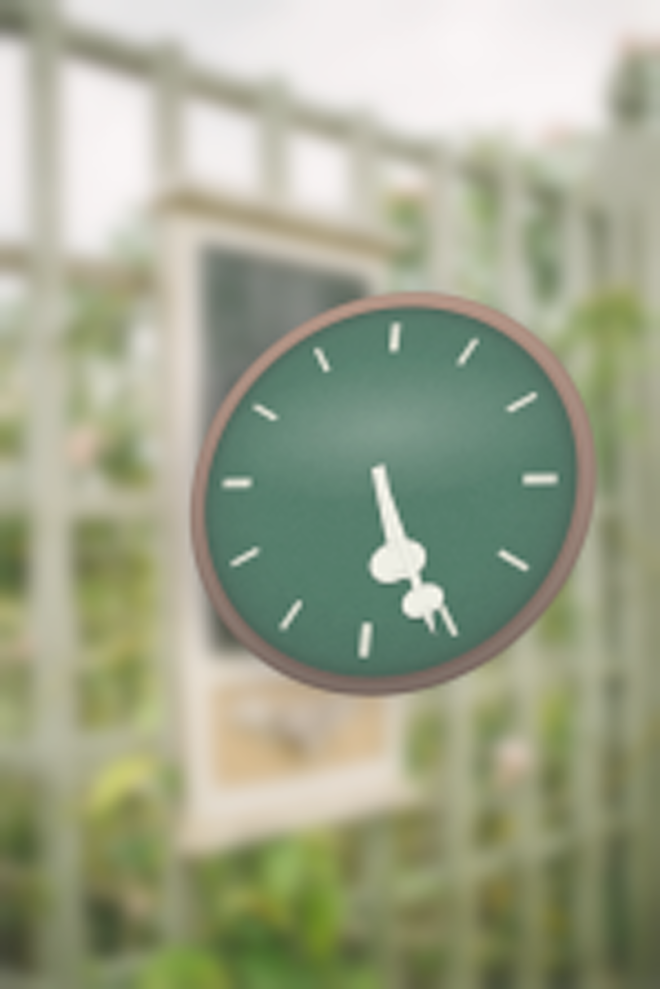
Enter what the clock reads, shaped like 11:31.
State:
5:26
